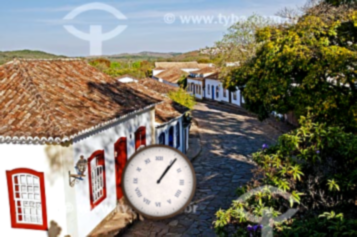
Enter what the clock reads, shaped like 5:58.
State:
1:06
